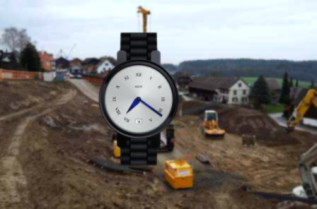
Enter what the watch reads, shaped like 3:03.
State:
7:21
